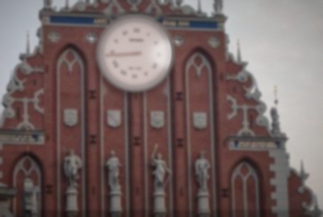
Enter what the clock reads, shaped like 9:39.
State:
8:44
